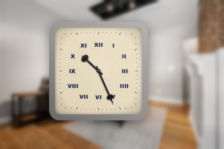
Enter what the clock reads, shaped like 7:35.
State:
10:26
